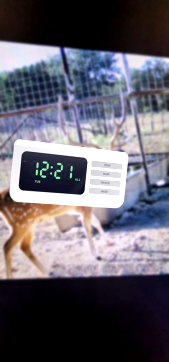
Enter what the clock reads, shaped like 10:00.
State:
12:21
